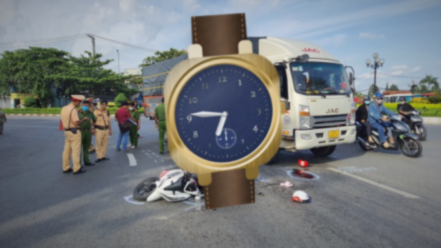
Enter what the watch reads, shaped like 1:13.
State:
6:46
